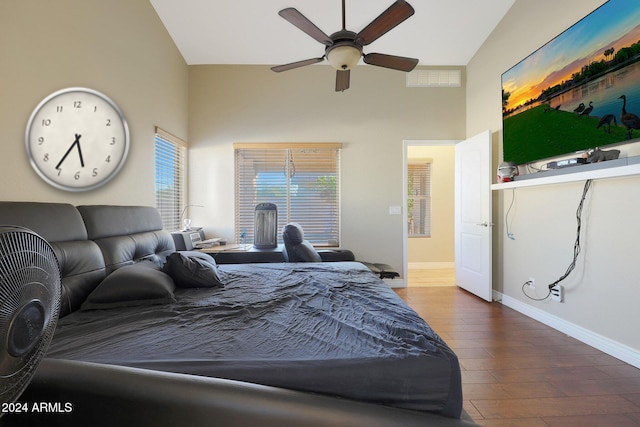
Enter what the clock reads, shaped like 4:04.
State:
5:36
